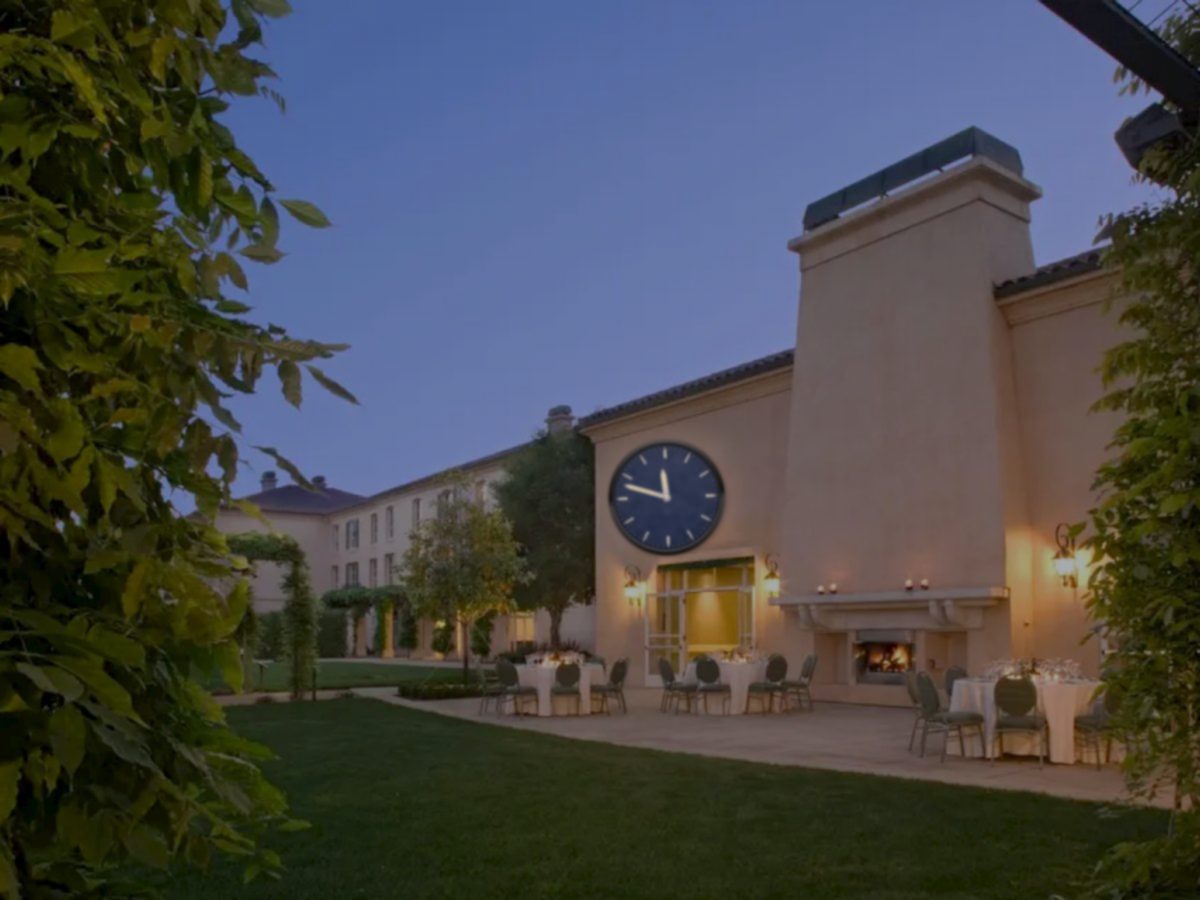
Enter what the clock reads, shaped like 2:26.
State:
11:48
